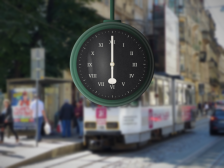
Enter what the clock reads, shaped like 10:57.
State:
6:00
